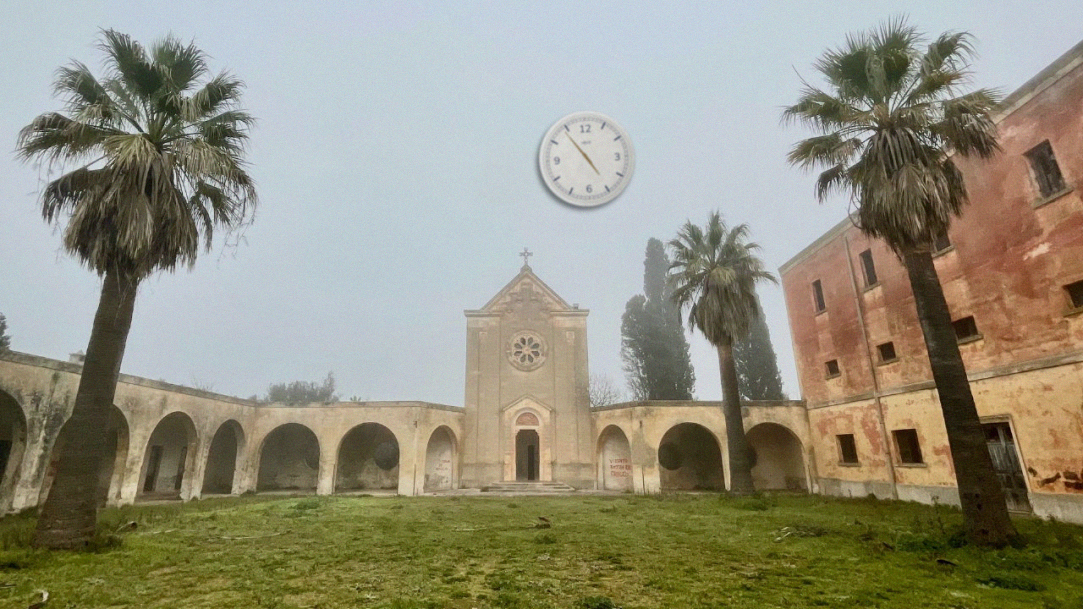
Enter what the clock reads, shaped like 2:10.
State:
4:54
